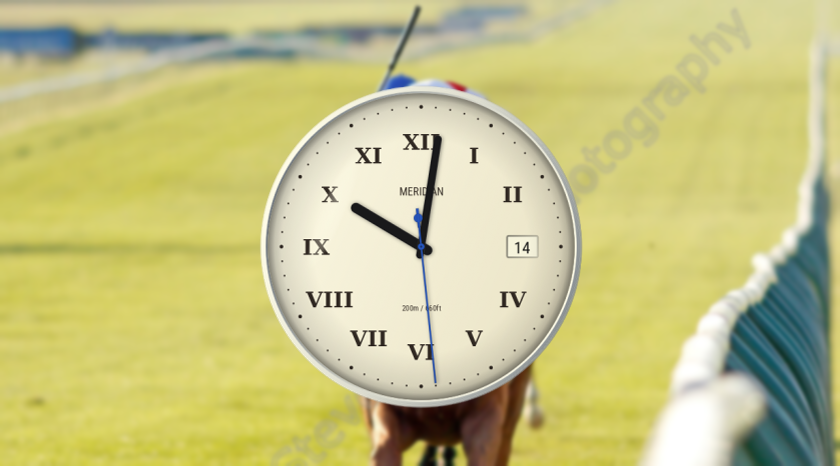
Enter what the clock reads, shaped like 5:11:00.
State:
10:01:29
